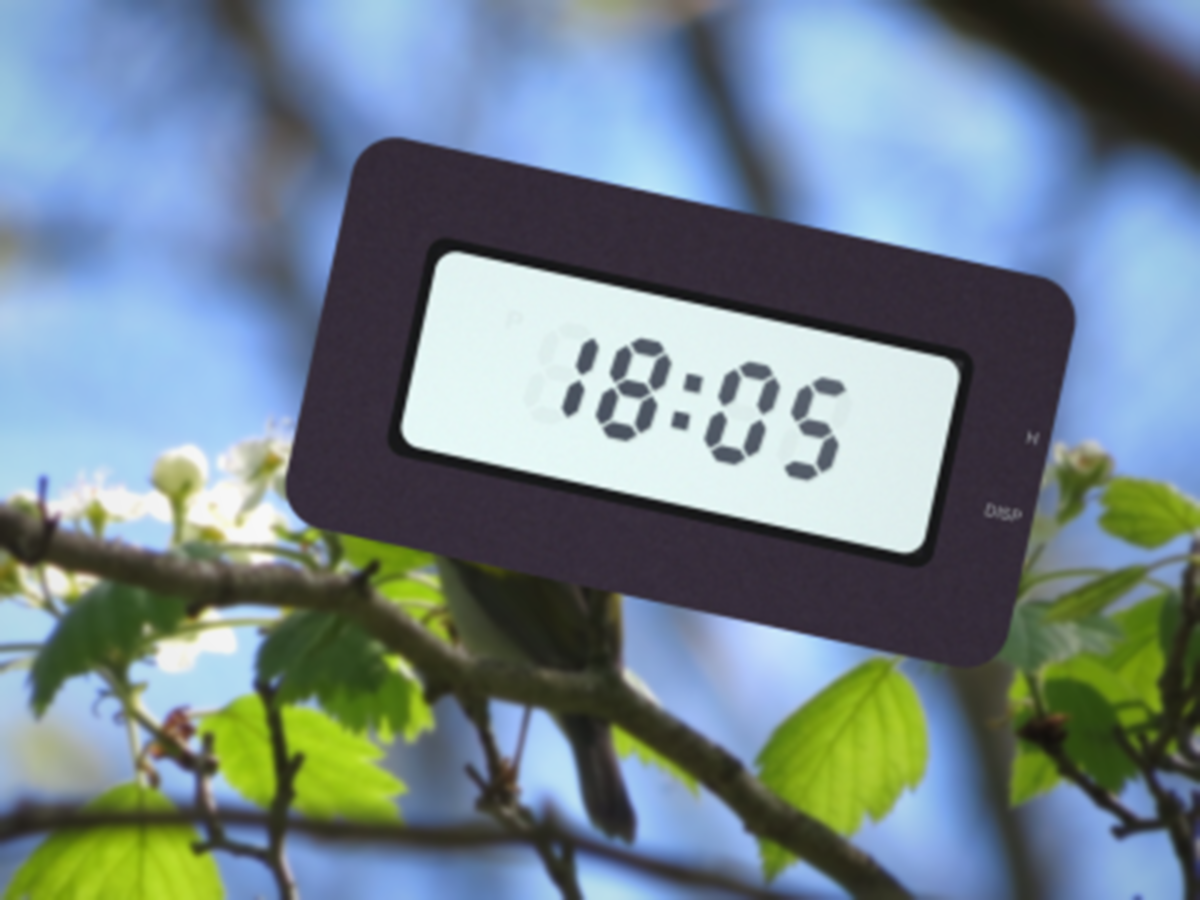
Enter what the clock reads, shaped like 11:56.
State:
18:05
